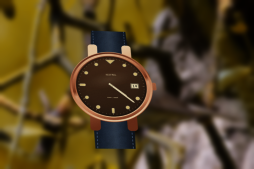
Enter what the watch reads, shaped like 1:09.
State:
4:22
